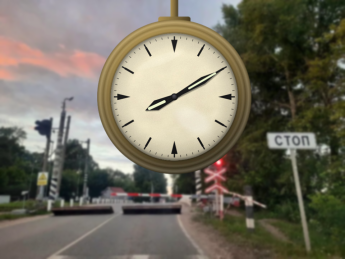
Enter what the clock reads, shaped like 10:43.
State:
8:10
